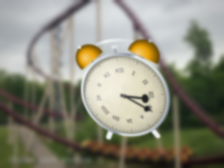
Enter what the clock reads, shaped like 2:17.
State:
3:21
